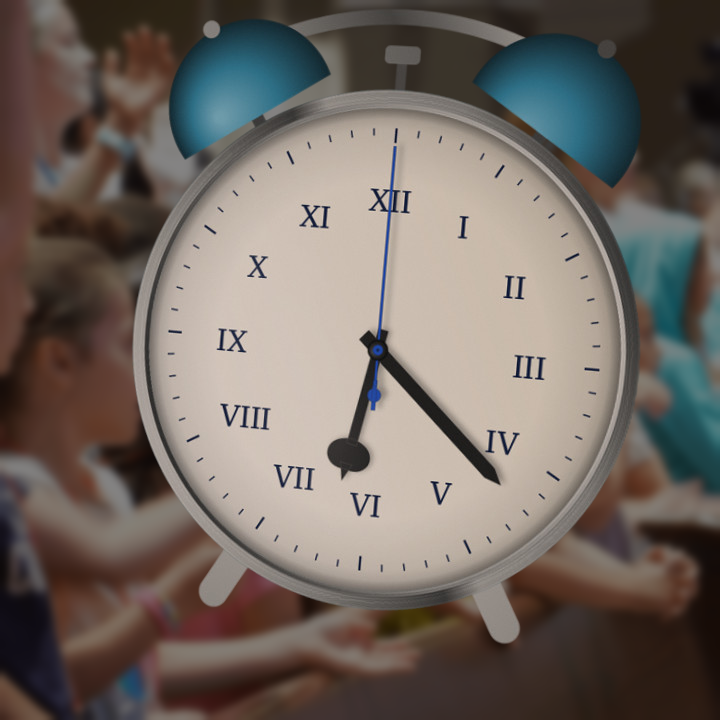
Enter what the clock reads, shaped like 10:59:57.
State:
6:22:00
